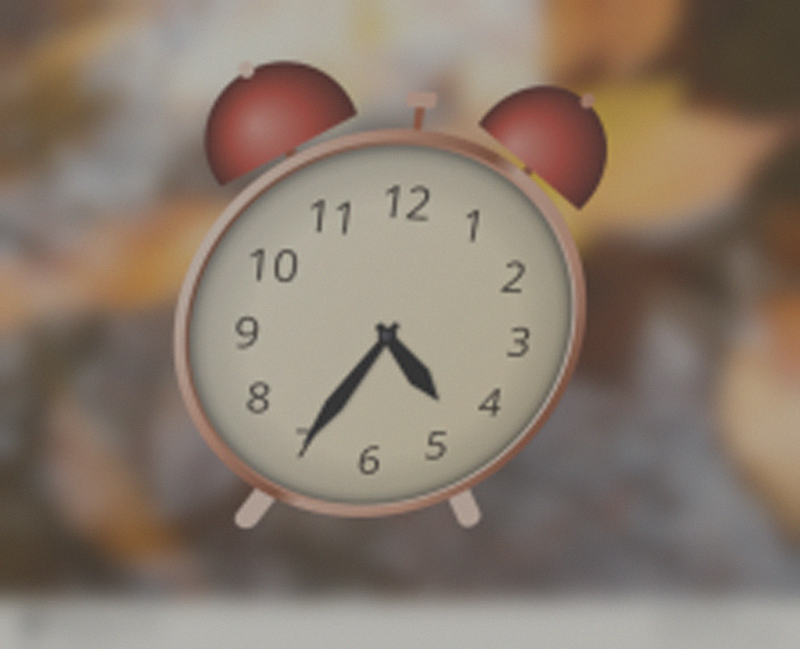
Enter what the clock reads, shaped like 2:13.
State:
4:35
